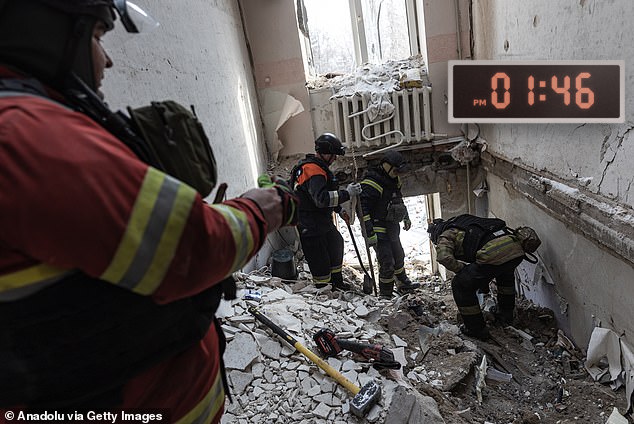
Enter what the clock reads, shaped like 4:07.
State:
1:46
